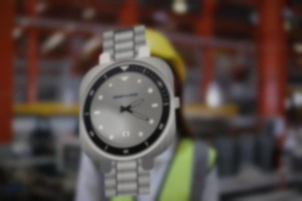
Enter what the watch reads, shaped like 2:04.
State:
2:20
